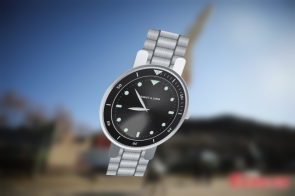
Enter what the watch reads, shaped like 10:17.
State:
8:53
